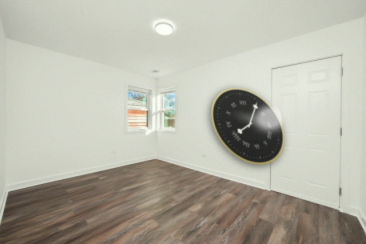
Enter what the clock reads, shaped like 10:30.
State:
8:06
